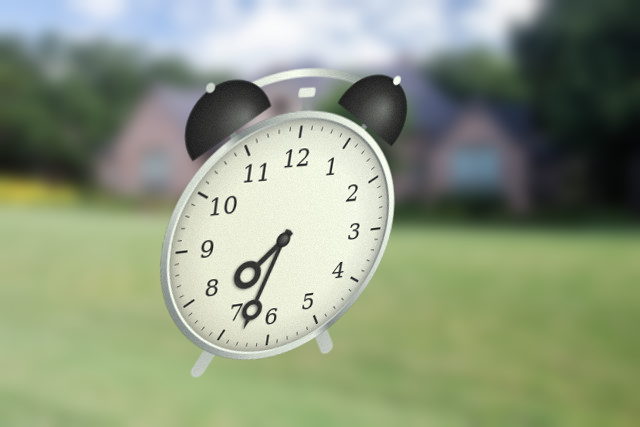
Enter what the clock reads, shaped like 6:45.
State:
7:33
